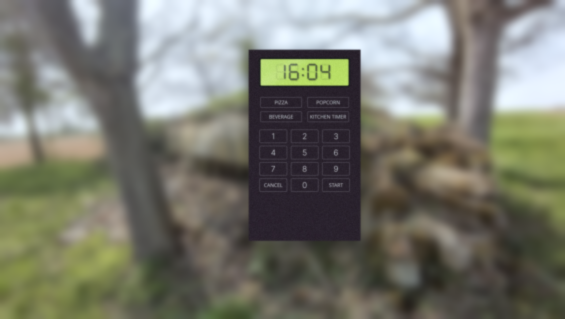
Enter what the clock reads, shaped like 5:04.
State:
16:04
